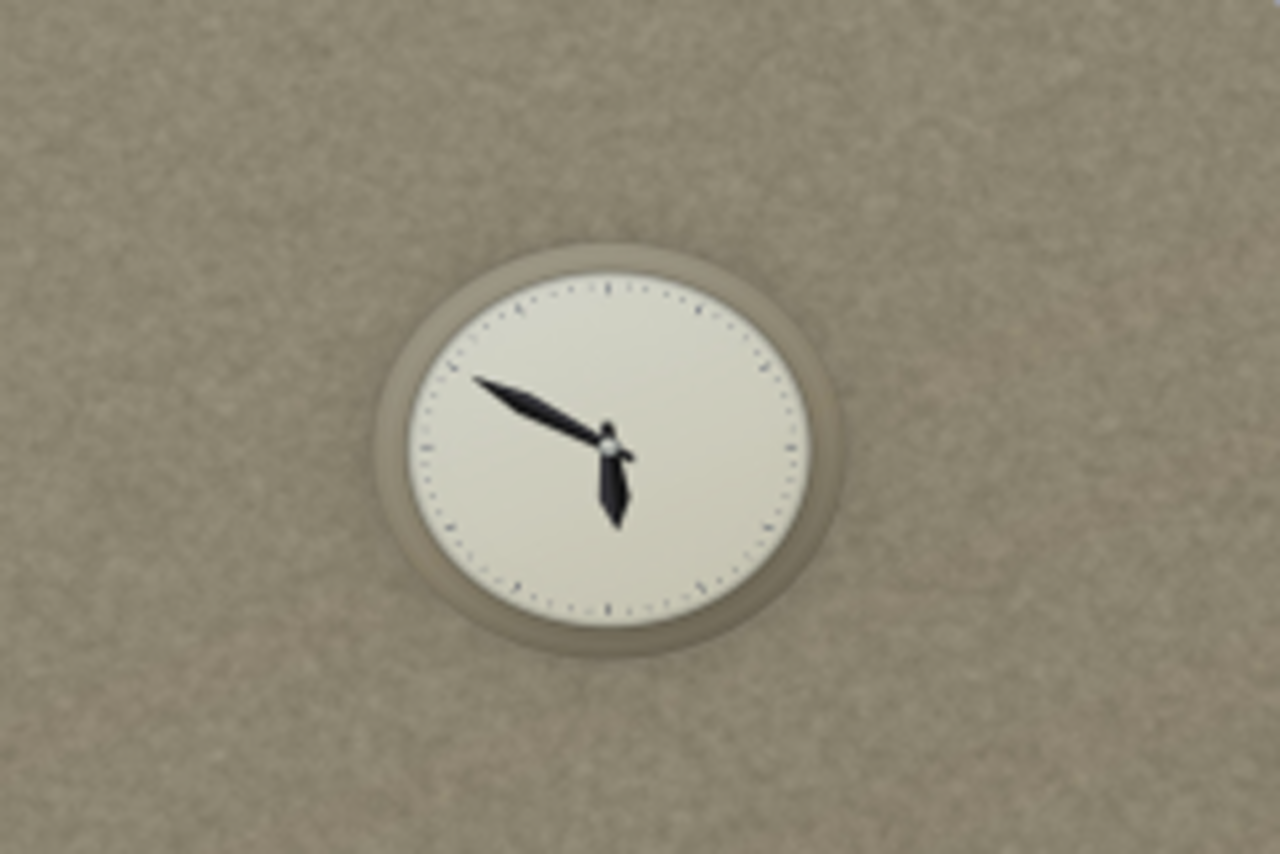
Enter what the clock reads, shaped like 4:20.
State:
5:50
